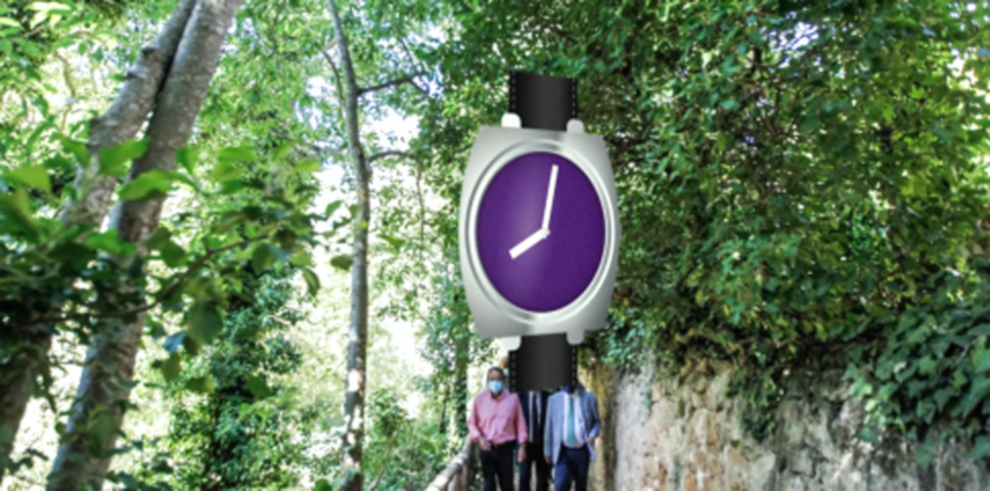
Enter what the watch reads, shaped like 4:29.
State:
8:02
